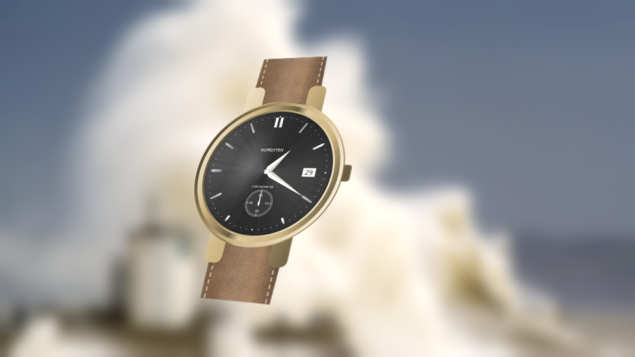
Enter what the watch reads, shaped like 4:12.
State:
1:20
